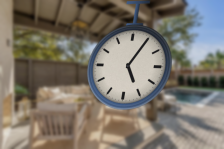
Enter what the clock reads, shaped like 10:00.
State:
5:05
